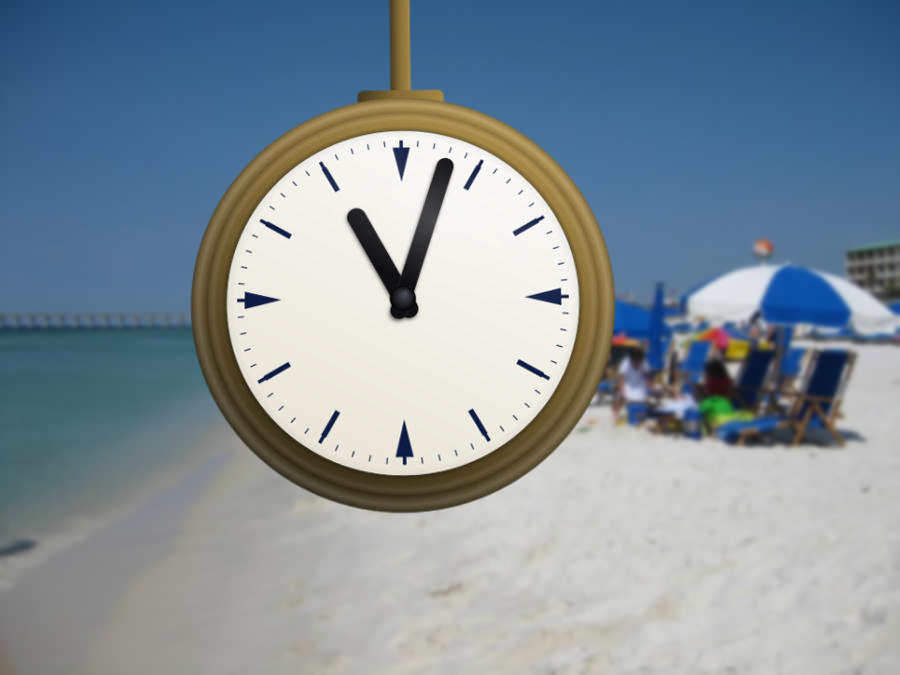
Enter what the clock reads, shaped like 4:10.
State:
11:03
